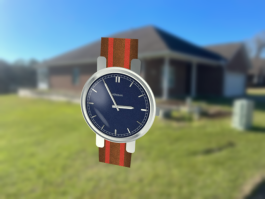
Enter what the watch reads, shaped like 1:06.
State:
2:55
